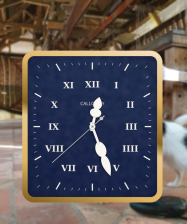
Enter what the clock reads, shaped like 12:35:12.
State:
12:26:38
